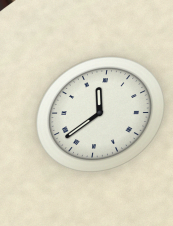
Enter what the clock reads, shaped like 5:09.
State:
11:38
